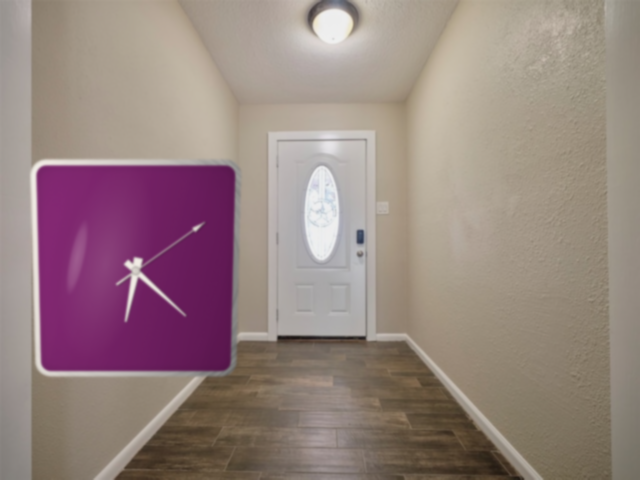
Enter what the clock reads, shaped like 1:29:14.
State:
6:22:09
